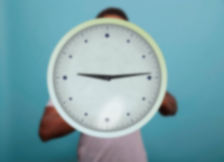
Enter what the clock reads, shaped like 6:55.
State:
9:14
